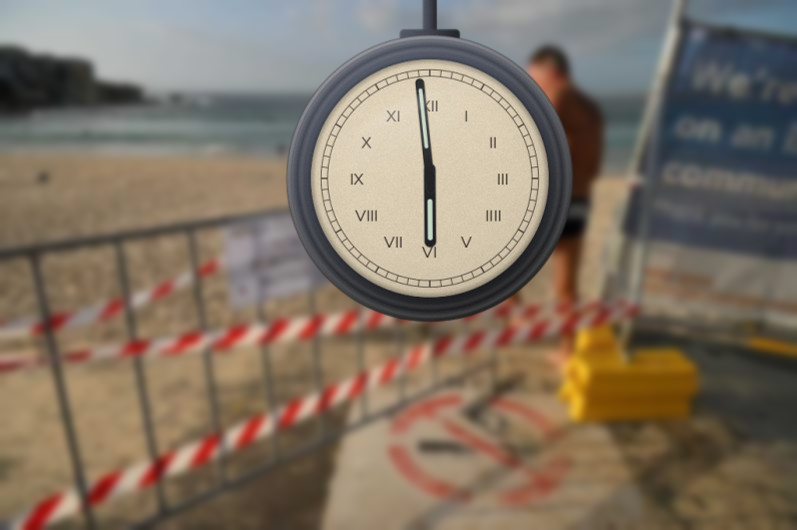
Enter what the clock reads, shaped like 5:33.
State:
5:59
